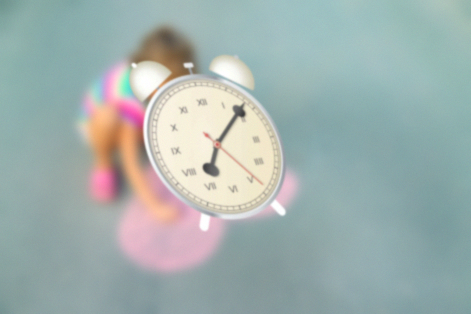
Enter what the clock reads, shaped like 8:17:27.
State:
7:08:24
